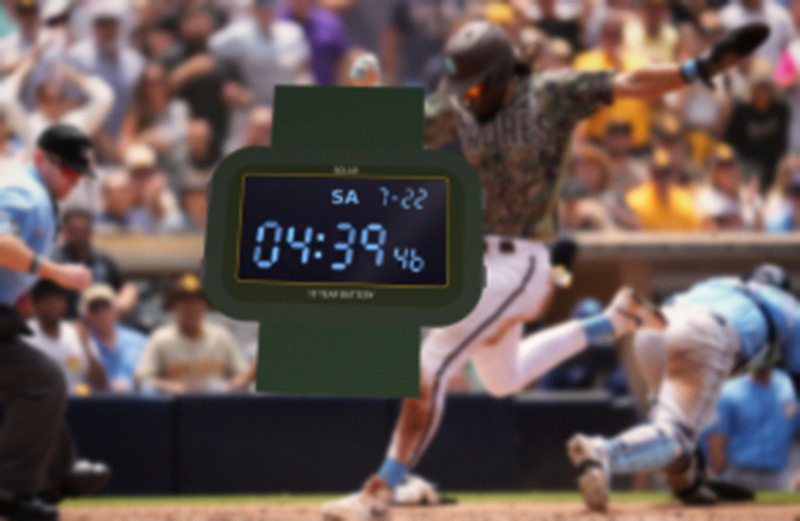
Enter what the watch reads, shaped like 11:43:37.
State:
4:39:46
